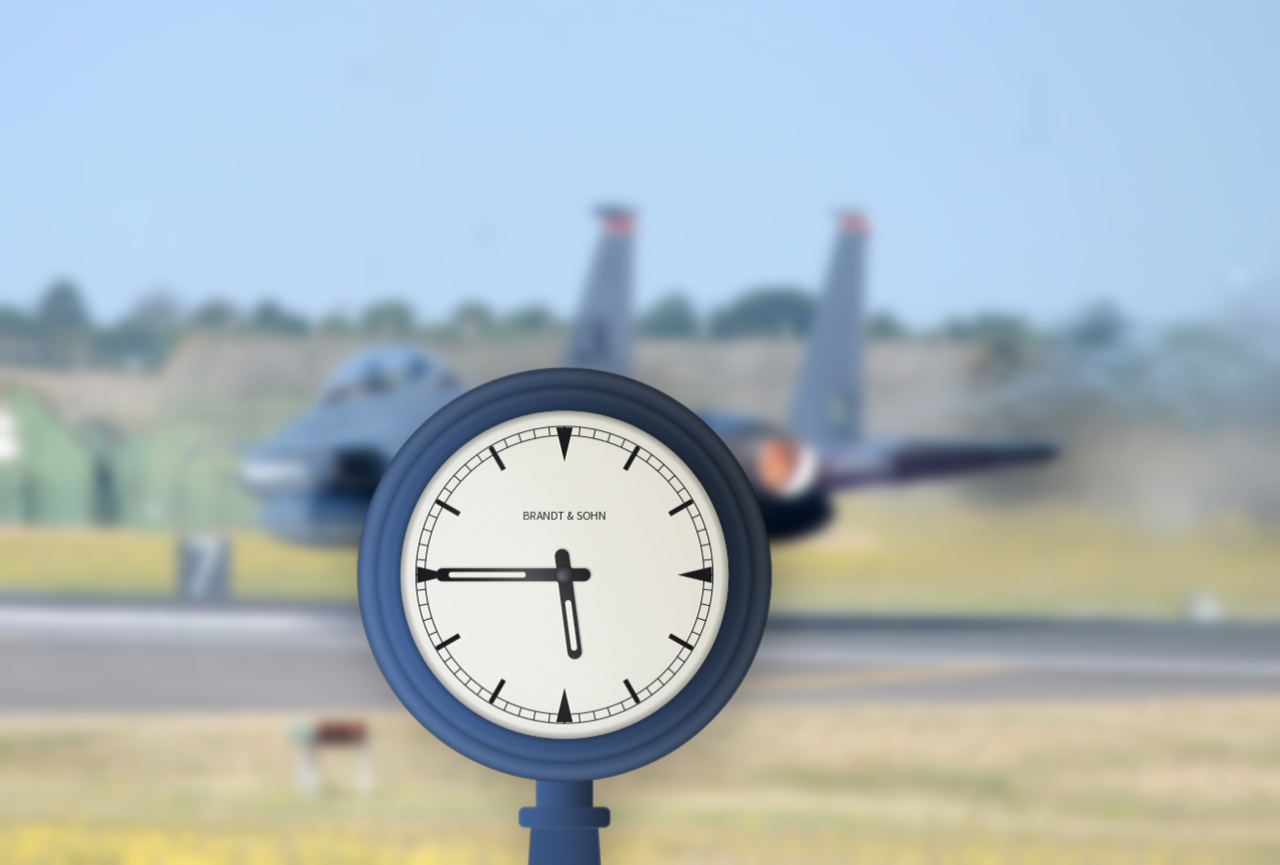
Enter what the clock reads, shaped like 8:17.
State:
5:45
